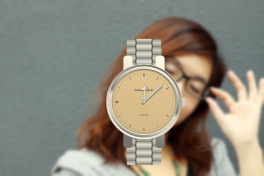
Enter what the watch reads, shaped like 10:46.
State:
12:08
